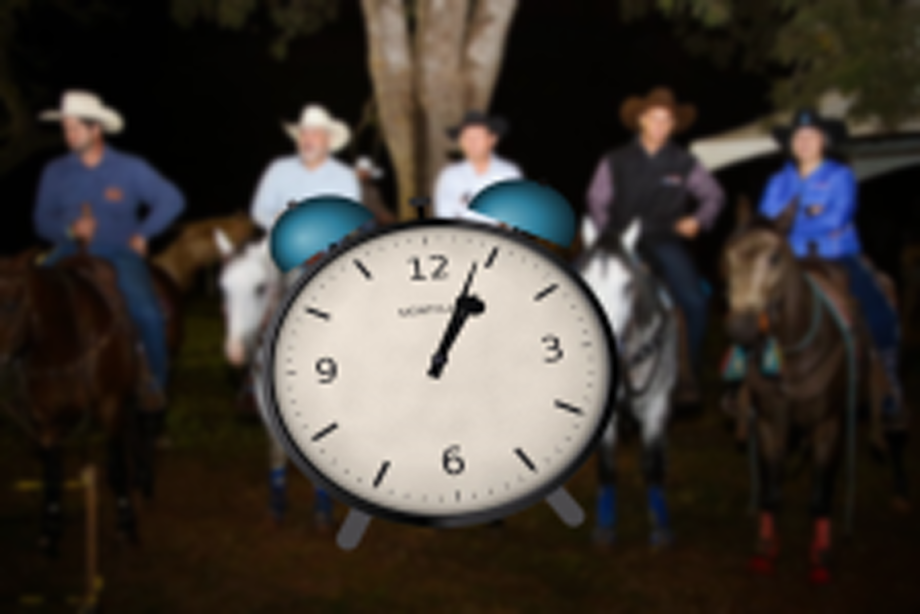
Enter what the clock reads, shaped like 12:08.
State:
1:04
